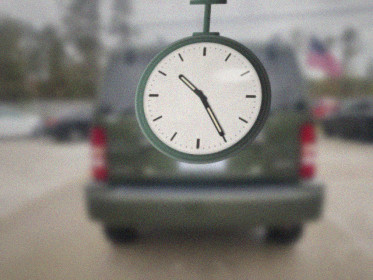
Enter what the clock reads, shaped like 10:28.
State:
10:25
